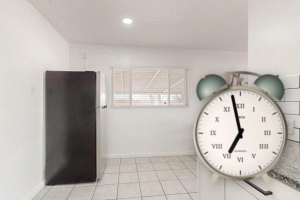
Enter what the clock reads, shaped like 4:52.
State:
6:58
